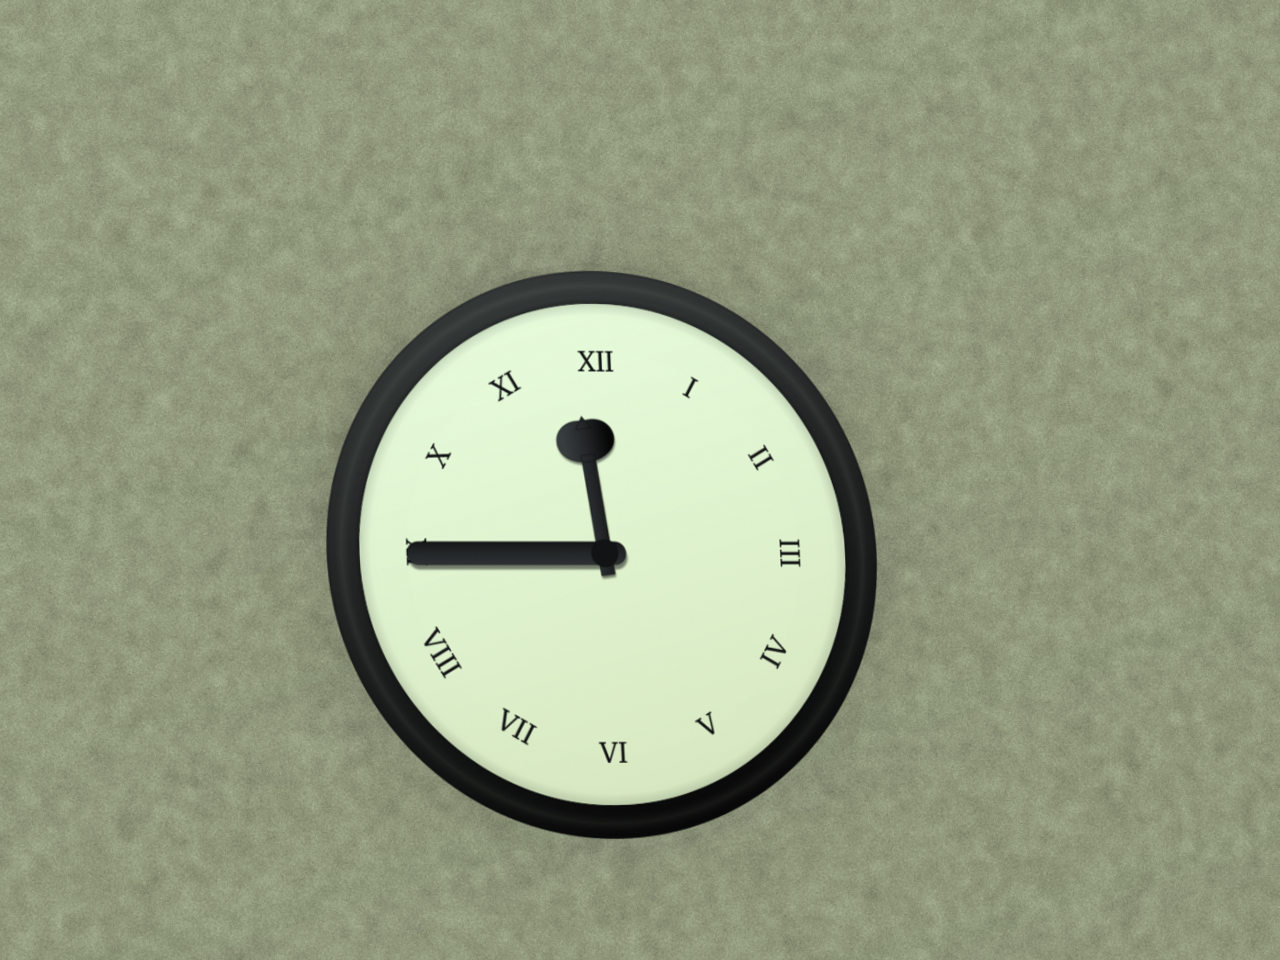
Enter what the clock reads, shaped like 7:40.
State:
11:45
